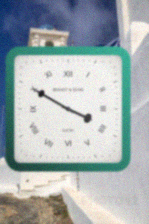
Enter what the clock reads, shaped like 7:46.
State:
3:50
